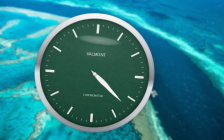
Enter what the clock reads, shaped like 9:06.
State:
4:22
